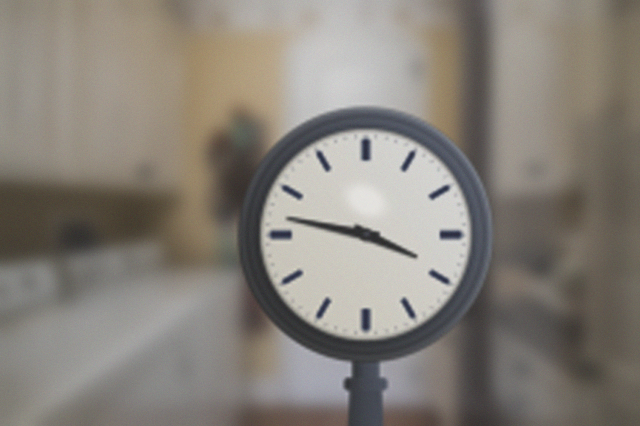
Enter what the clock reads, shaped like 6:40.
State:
3:47
